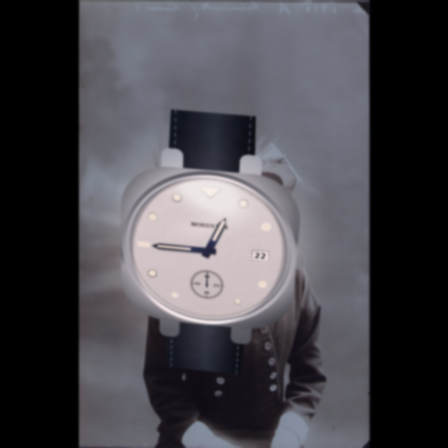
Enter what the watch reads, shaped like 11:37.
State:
12:45
